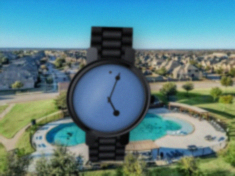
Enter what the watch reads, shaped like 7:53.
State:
5:03
